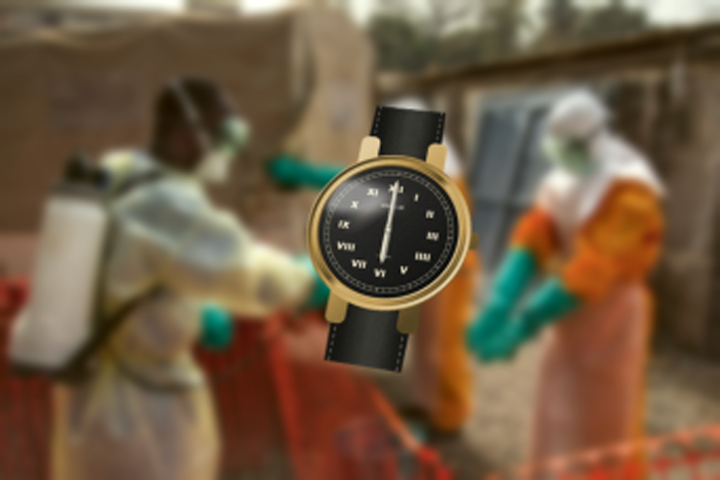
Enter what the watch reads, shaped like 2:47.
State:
6:00
